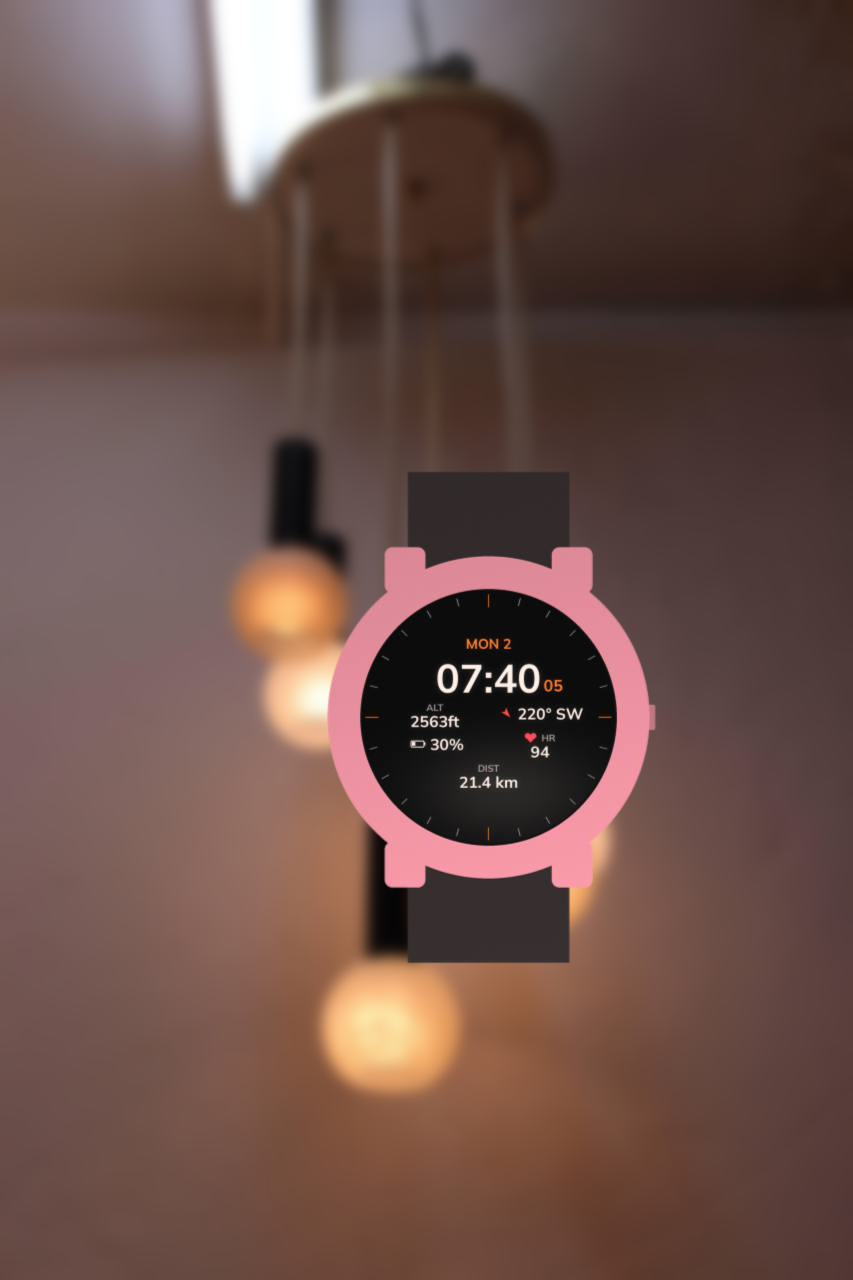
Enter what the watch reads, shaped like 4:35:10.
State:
7:40:05
